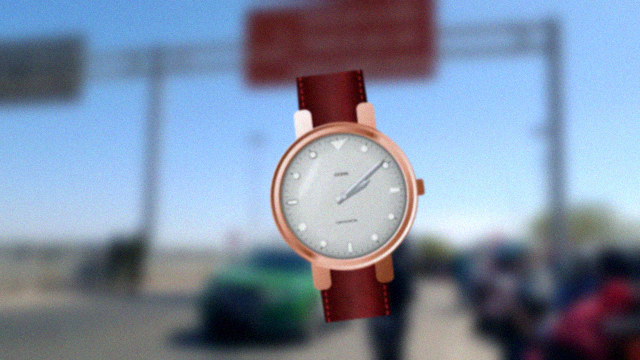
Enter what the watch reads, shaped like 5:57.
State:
2:09
